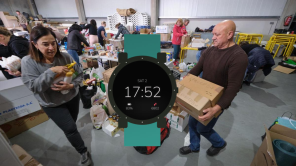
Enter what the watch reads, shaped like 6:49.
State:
17:52
